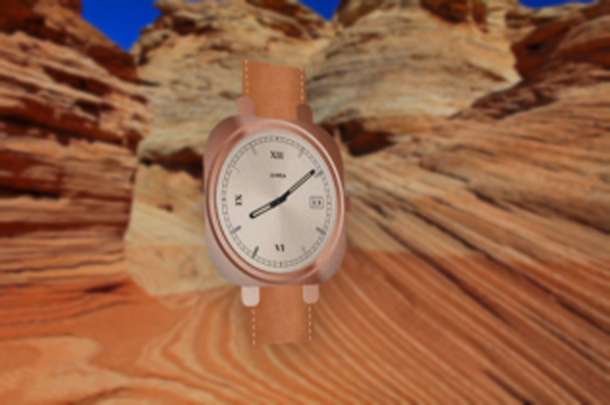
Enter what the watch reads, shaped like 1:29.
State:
8:09
